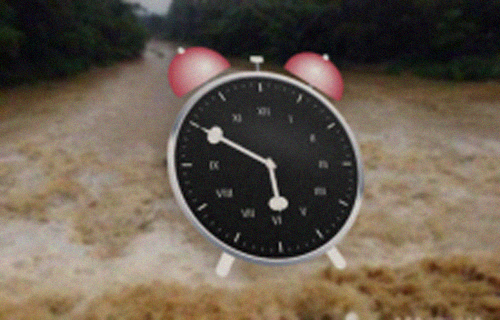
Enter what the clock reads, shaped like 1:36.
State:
5:50
